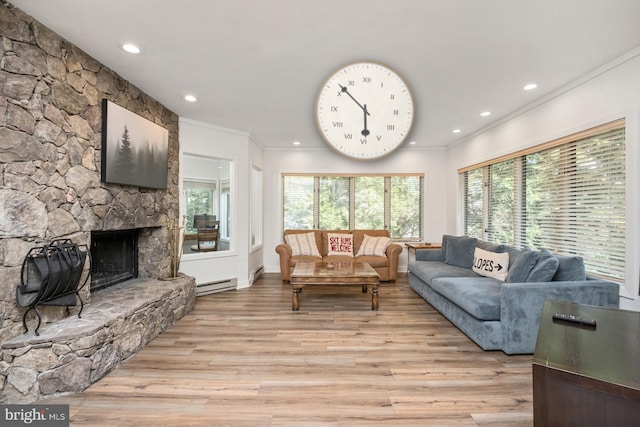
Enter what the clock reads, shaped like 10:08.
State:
5:52
